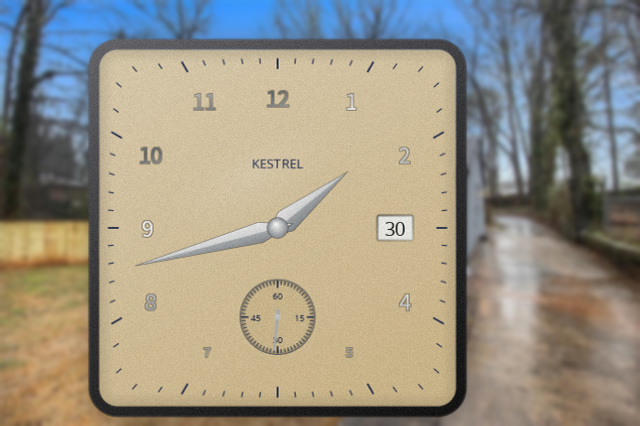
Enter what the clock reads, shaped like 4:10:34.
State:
1:42:31
